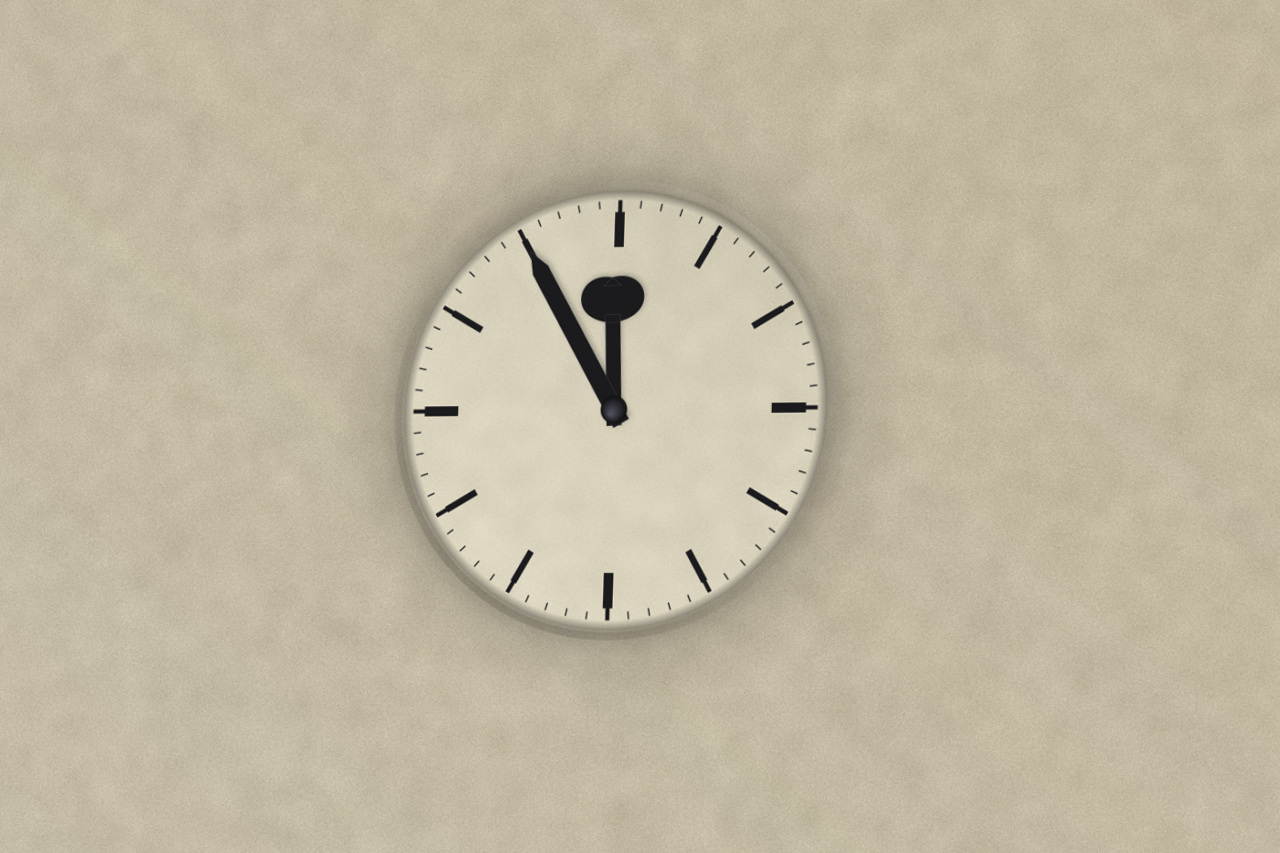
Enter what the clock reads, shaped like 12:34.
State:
11:55
